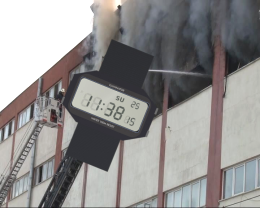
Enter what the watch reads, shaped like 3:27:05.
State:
11:38:15
